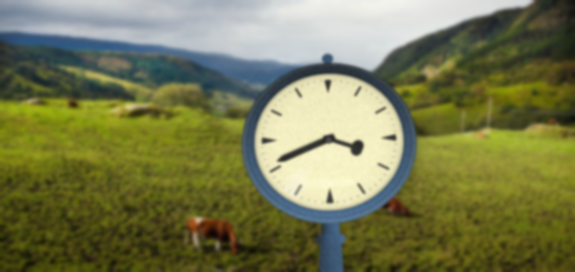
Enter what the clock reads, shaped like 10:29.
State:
3:41
